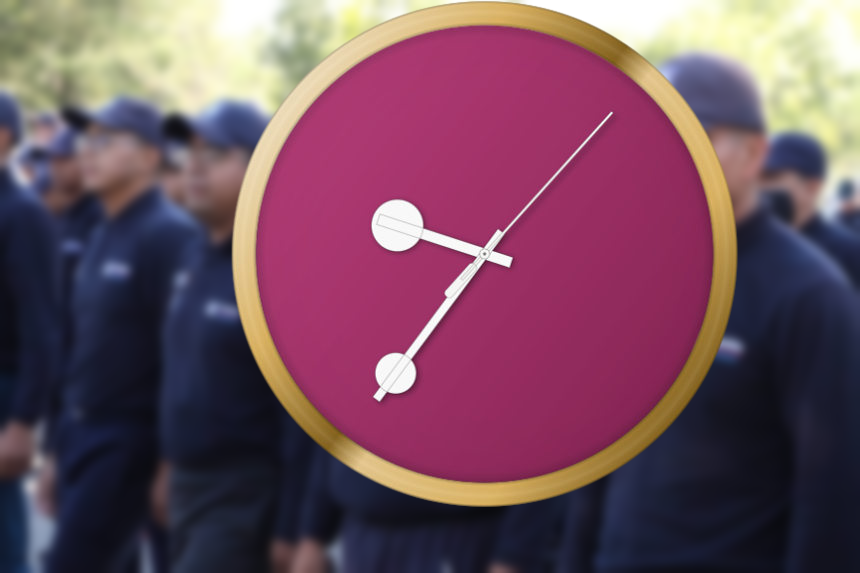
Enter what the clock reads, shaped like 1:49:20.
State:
9:36:07
